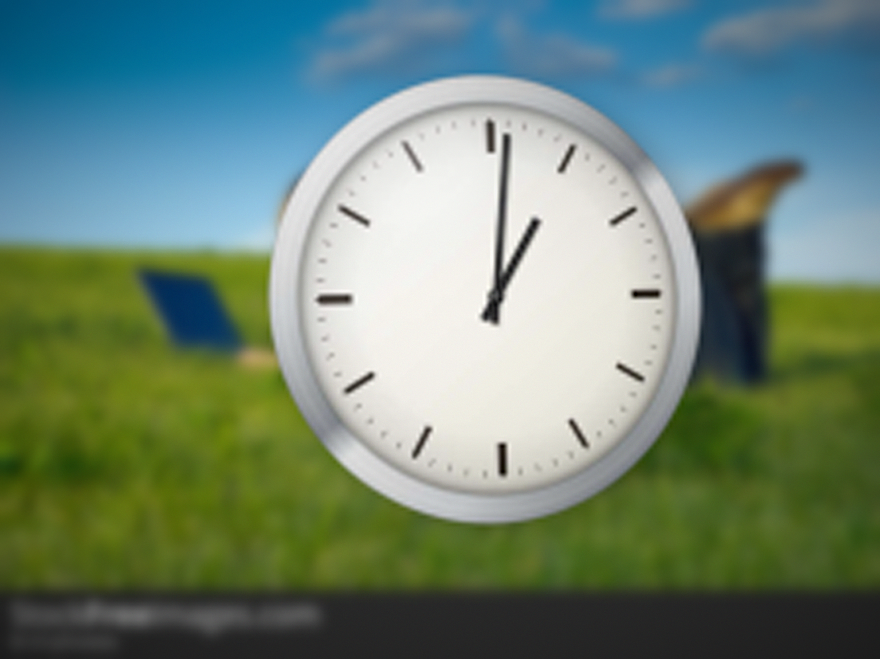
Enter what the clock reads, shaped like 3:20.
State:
1:01
